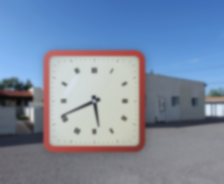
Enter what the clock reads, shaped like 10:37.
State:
5:41
